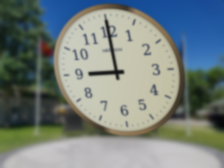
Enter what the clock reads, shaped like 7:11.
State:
9:00
